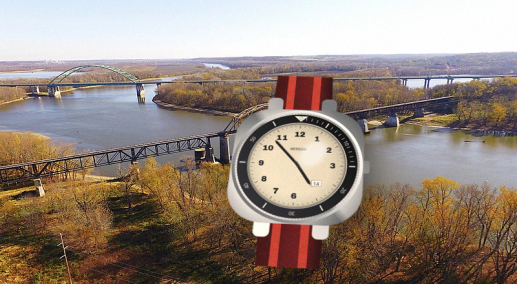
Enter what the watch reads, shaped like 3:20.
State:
4:53
